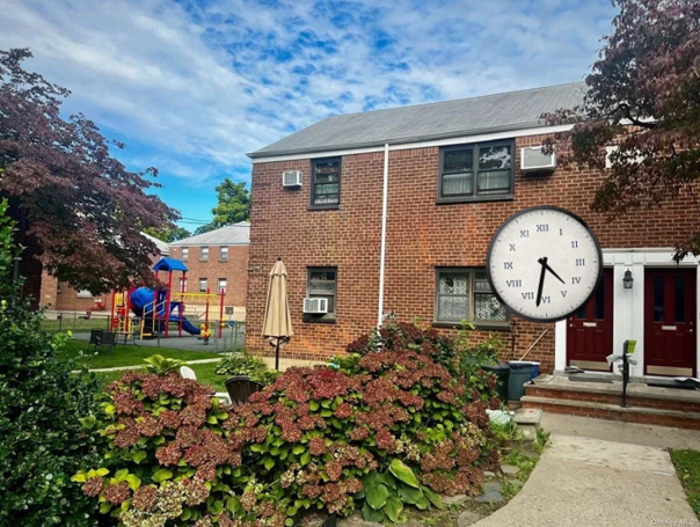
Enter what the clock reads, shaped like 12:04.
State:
4:32
